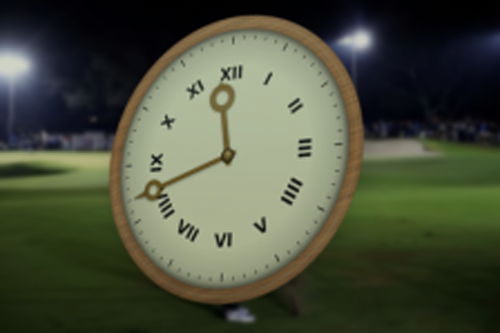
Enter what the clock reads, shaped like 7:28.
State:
11:42
